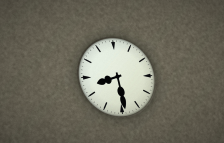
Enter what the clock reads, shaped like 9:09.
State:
8:29
